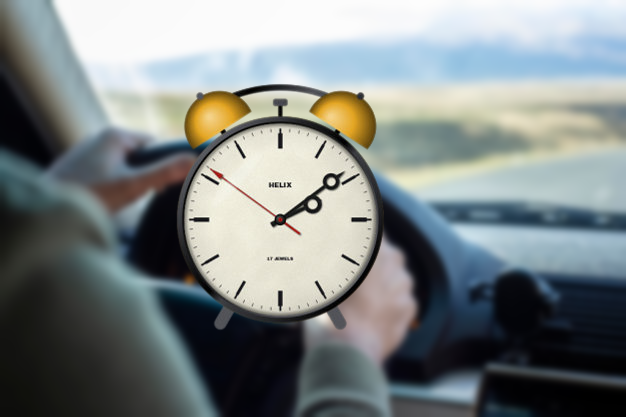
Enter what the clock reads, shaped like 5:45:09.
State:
2:08:51
